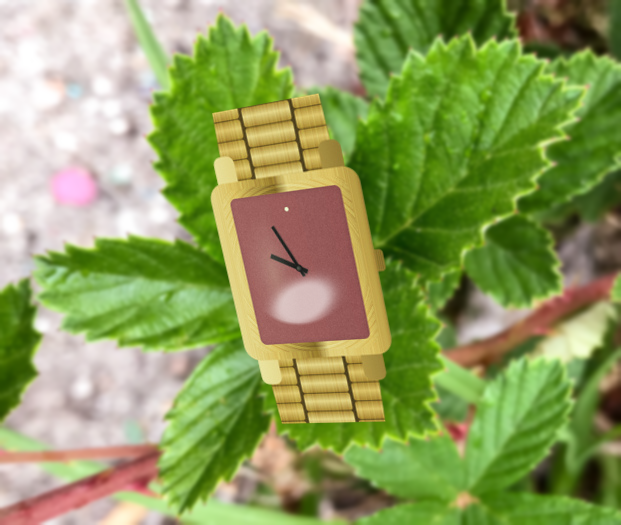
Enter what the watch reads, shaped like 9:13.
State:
9:56
